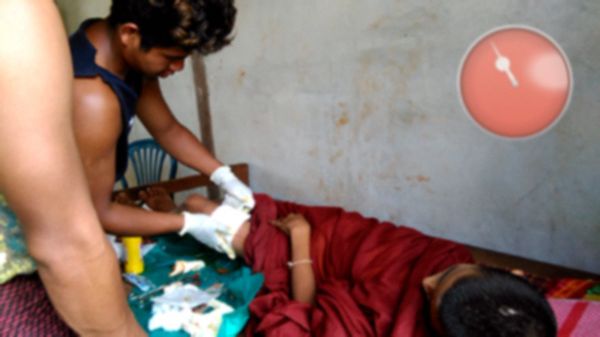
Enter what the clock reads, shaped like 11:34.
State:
10:55
